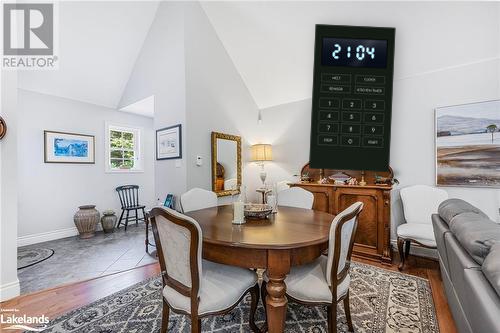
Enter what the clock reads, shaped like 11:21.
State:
21:04
